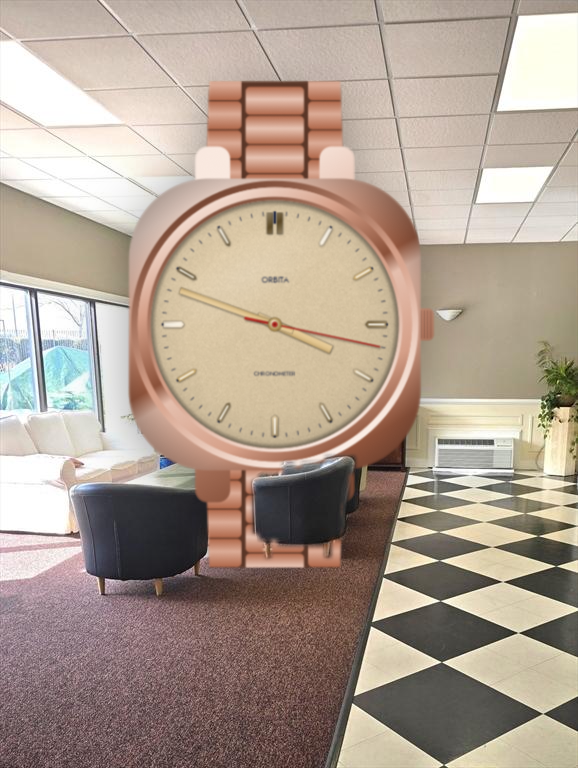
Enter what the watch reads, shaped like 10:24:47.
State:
3:48:17
